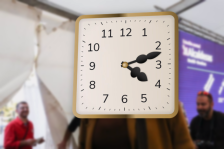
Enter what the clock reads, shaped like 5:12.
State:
4:12
